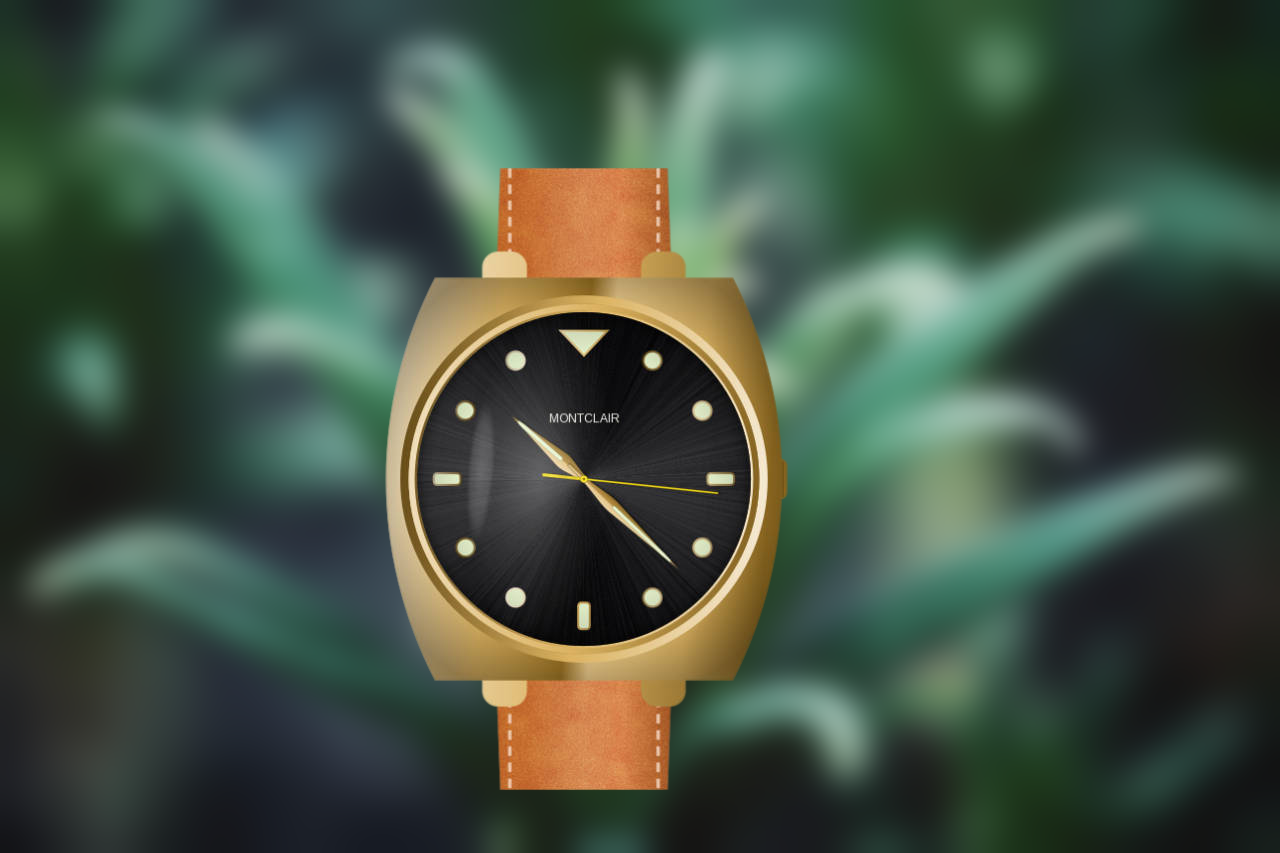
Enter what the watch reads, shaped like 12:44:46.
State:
10:22:16
